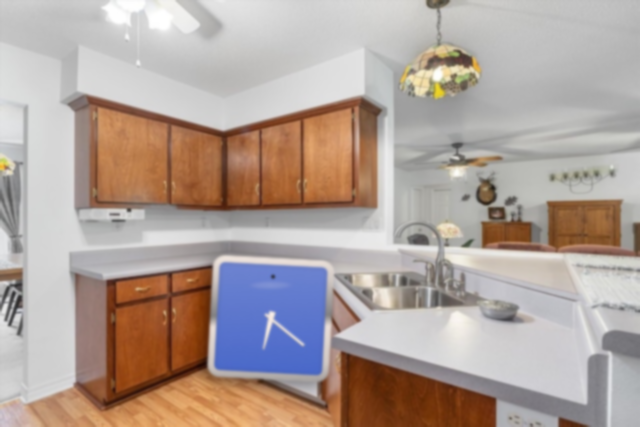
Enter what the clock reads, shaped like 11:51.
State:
6:21
